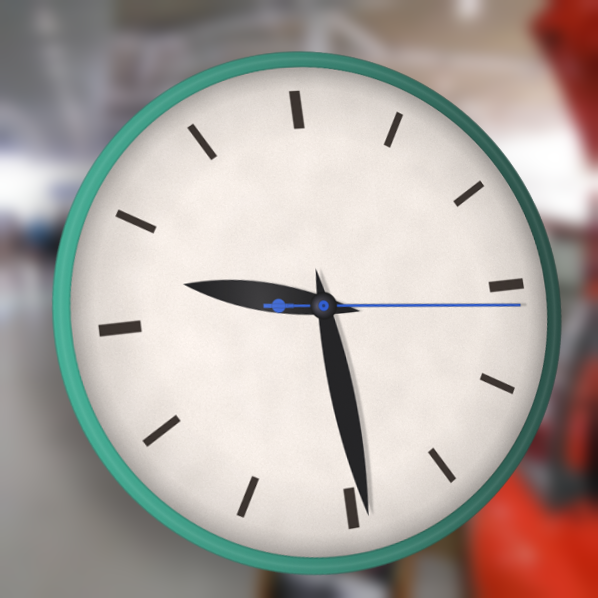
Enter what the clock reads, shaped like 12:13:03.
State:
9:29:16
